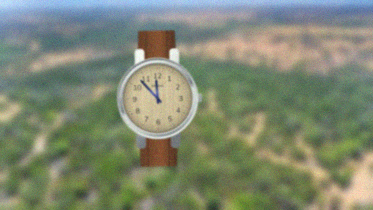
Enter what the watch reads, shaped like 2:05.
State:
11:53
